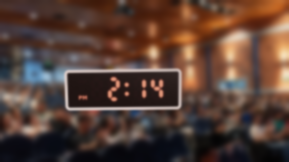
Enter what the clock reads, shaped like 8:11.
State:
2:14
